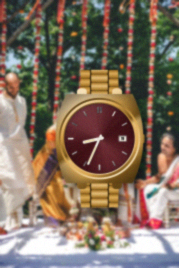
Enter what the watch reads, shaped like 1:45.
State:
8:34
